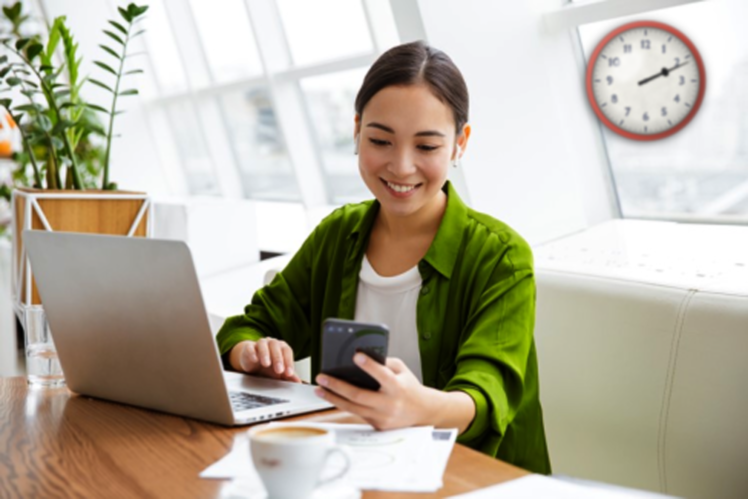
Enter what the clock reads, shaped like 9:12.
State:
2:11
